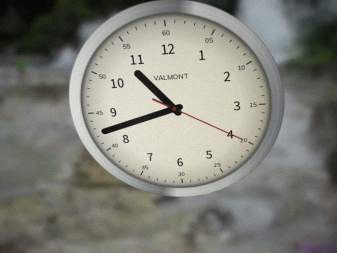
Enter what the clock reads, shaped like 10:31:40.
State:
10:42:20
